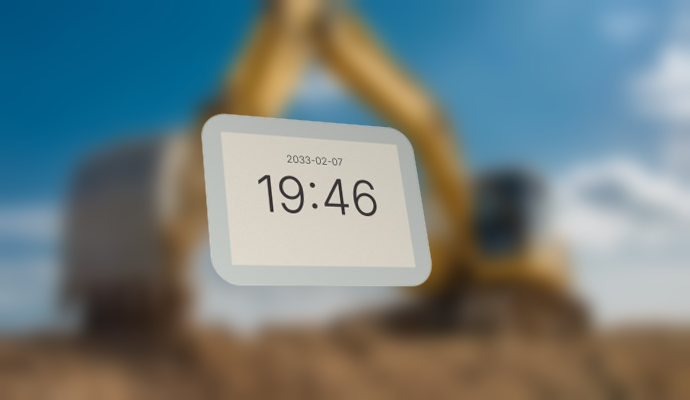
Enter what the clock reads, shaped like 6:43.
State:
19:46
